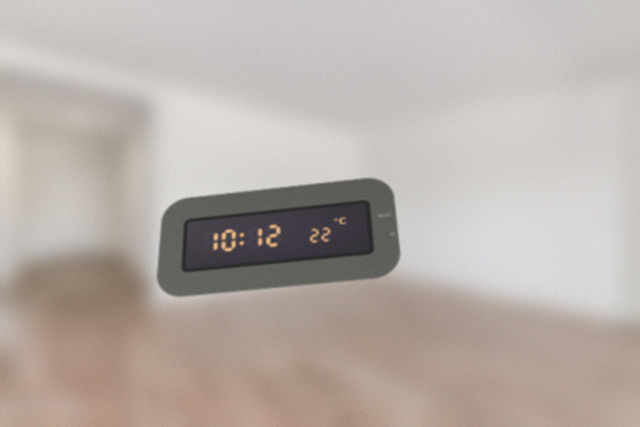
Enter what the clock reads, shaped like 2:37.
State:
10:12
